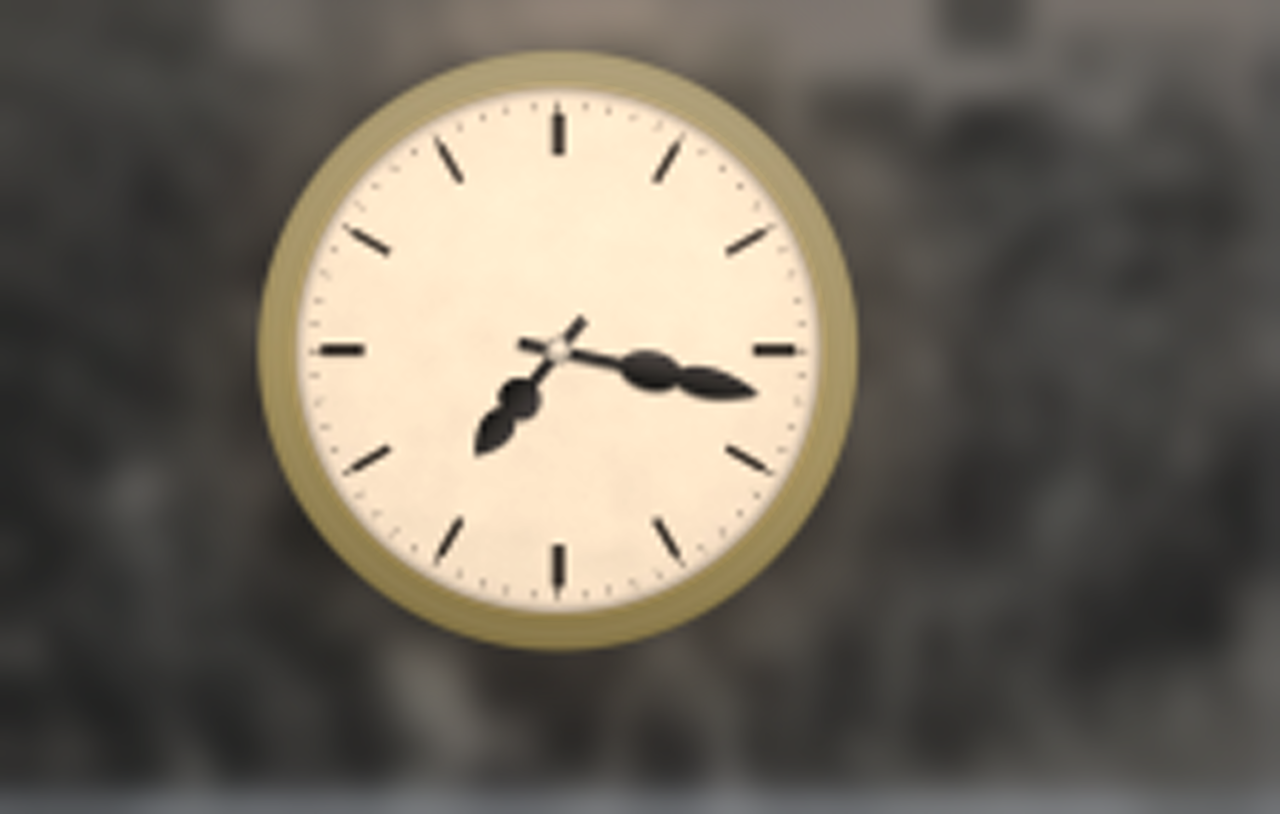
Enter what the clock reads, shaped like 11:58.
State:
7:17
